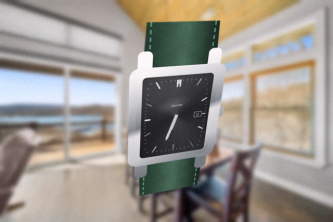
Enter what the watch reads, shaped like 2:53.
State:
6:33
